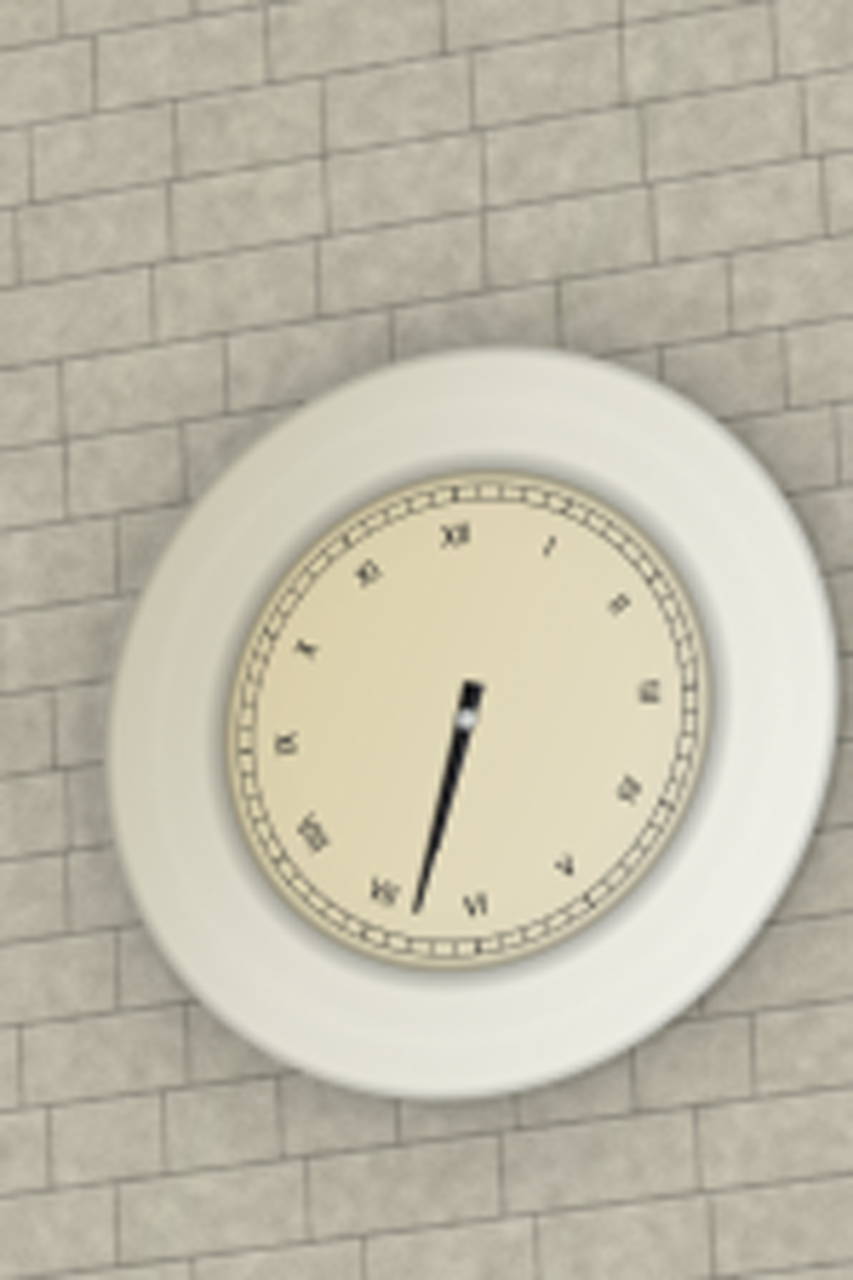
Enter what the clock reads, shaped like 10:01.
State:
6:33
